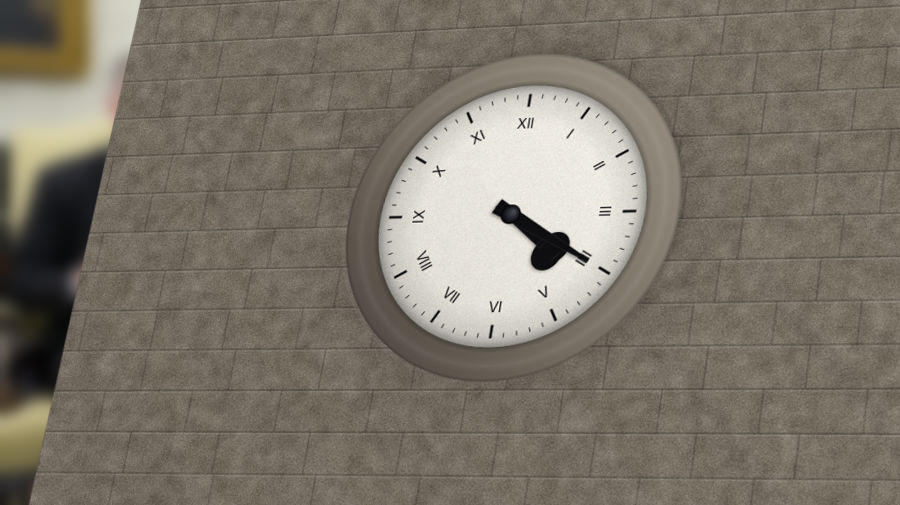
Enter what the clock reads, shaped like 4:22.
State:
4:20
